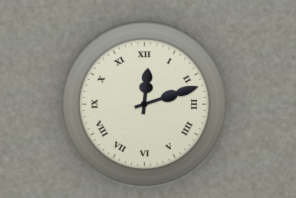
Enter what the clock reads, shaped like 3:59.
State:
12:12
